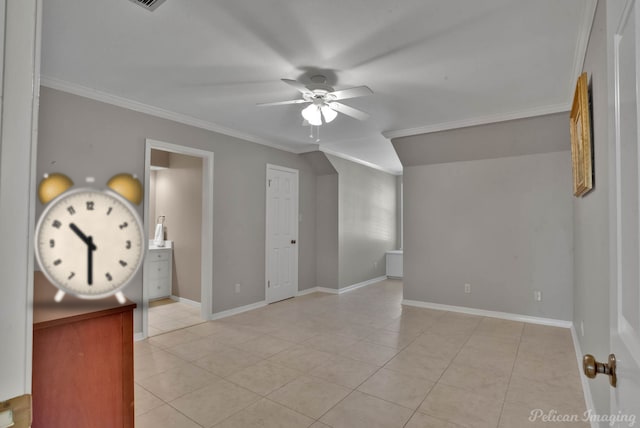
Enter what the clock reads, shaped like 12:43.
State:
10:30
